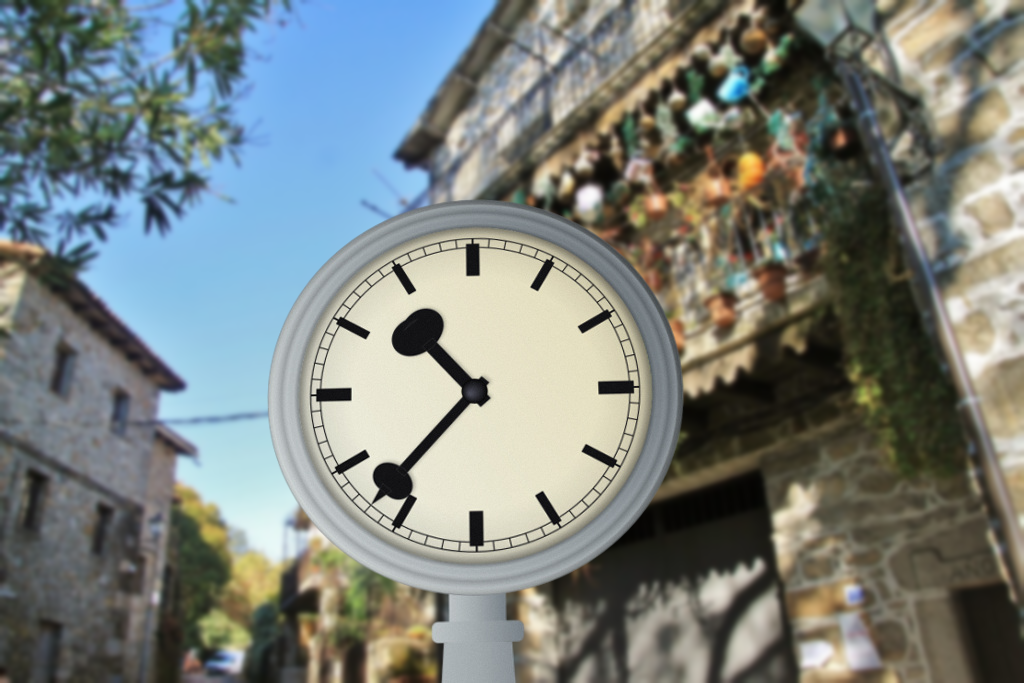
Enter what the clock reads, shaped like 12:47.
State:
10:37
